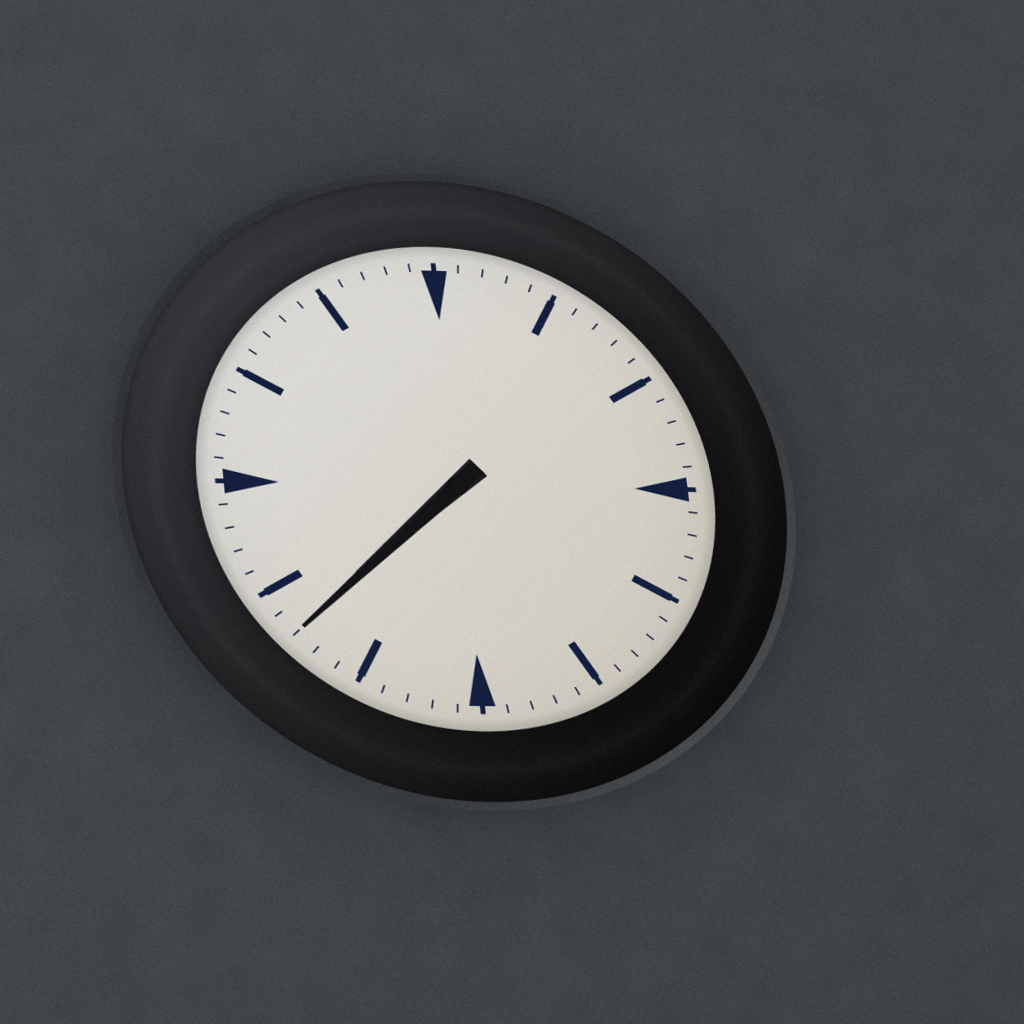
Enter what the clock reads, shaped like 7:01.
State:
7:38
